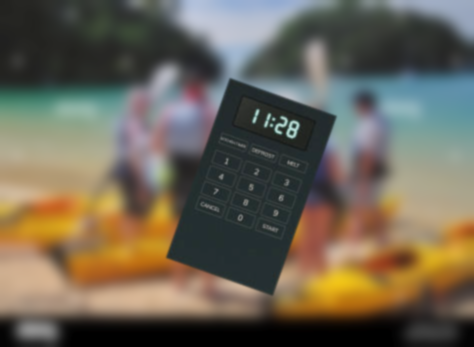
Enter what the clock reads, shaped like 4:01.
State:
11:28
